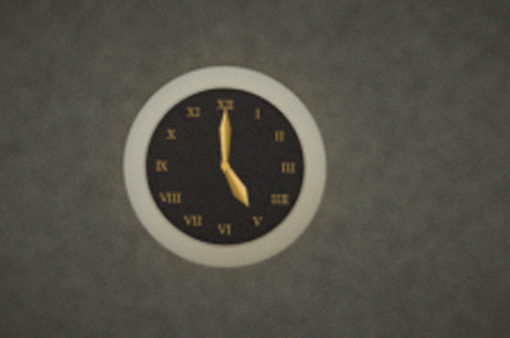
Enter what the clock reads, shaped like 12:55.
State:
5:00
